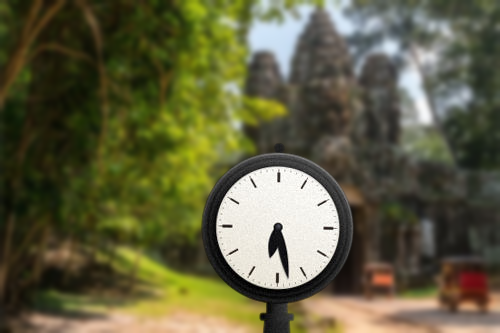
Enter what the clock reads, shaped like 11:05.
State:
6:28
